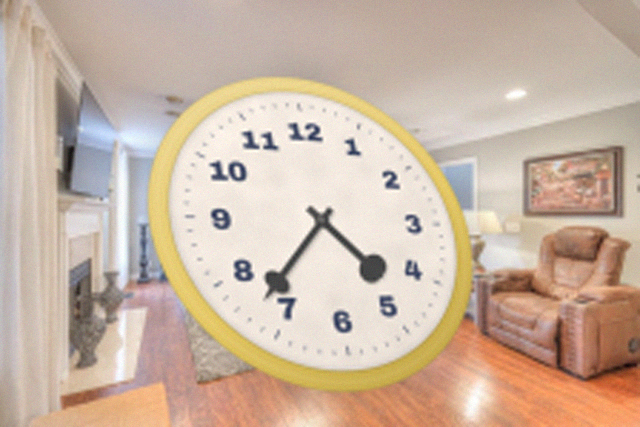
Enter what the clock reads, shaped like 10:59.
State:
4:37
